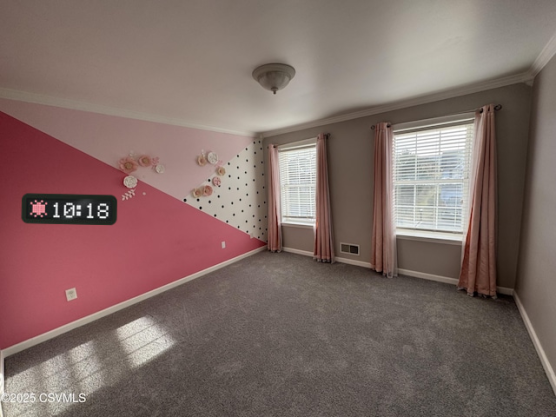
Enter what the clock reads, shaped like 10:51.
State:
10:18
